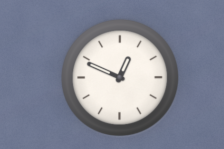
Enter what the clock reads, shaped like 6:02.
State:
12:49
